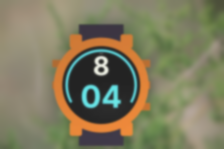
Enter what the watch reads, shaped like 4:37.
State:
8:04
